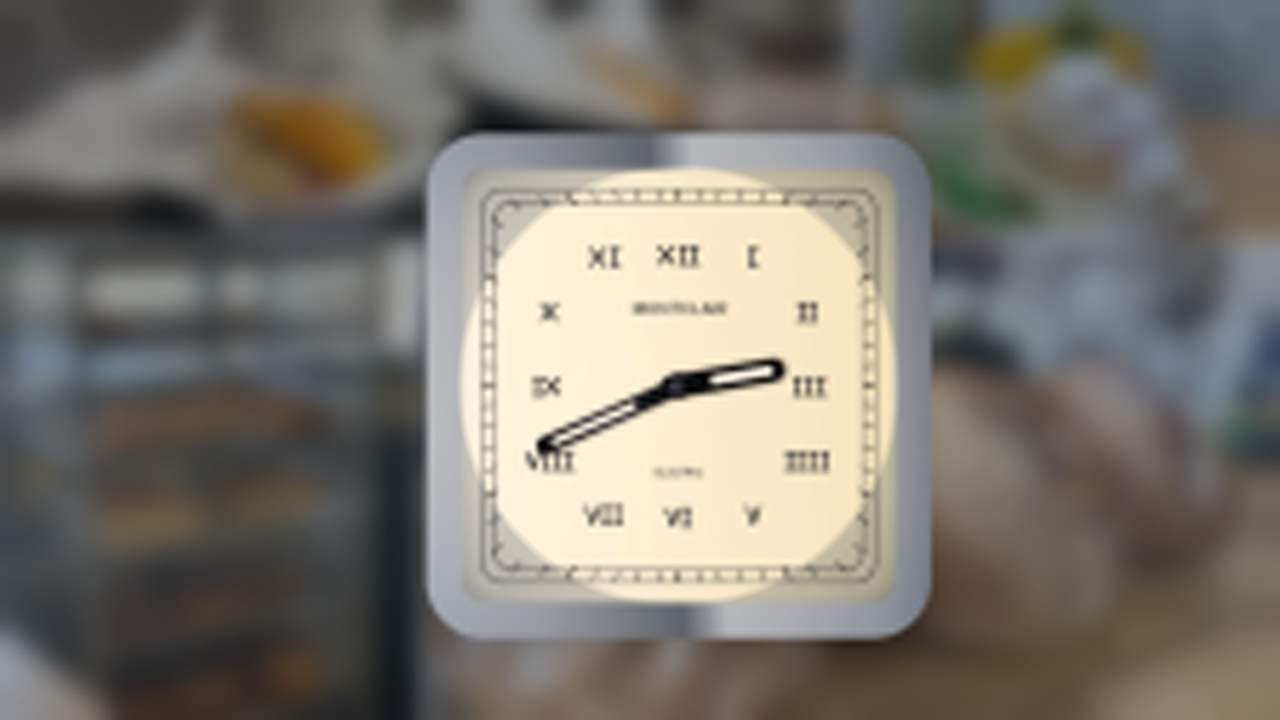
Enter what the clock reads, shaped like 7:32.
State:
2:41
